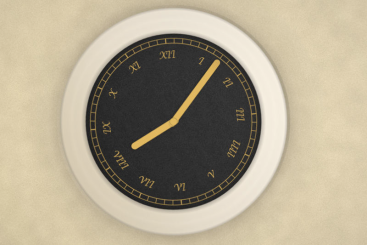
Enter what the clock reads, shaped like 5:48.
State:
8:07
